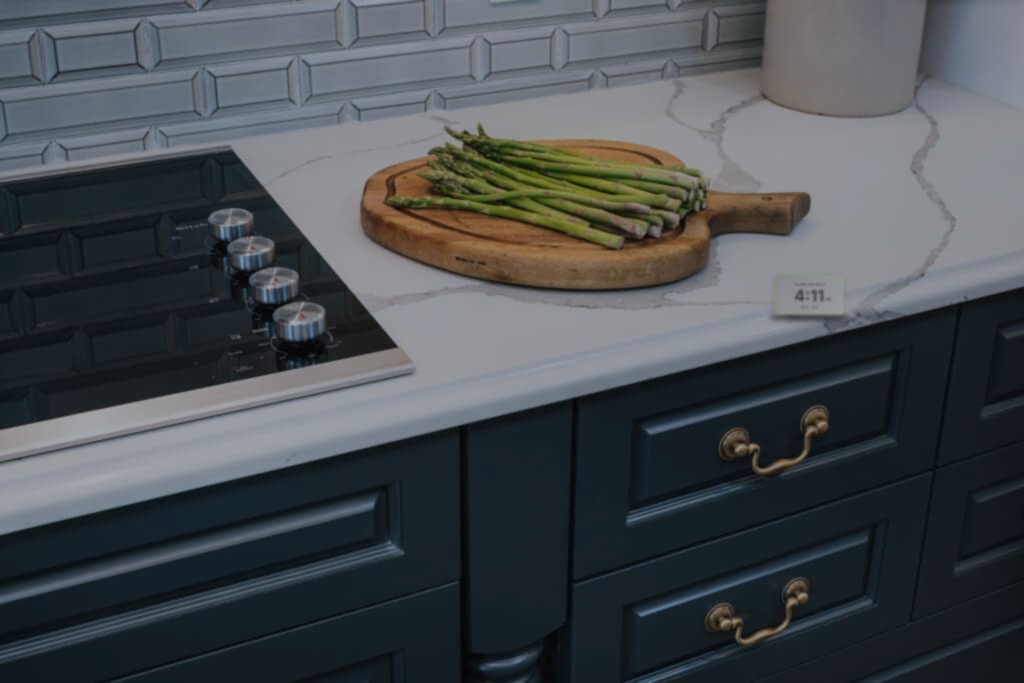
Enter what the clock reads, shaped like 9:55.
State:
4:11
